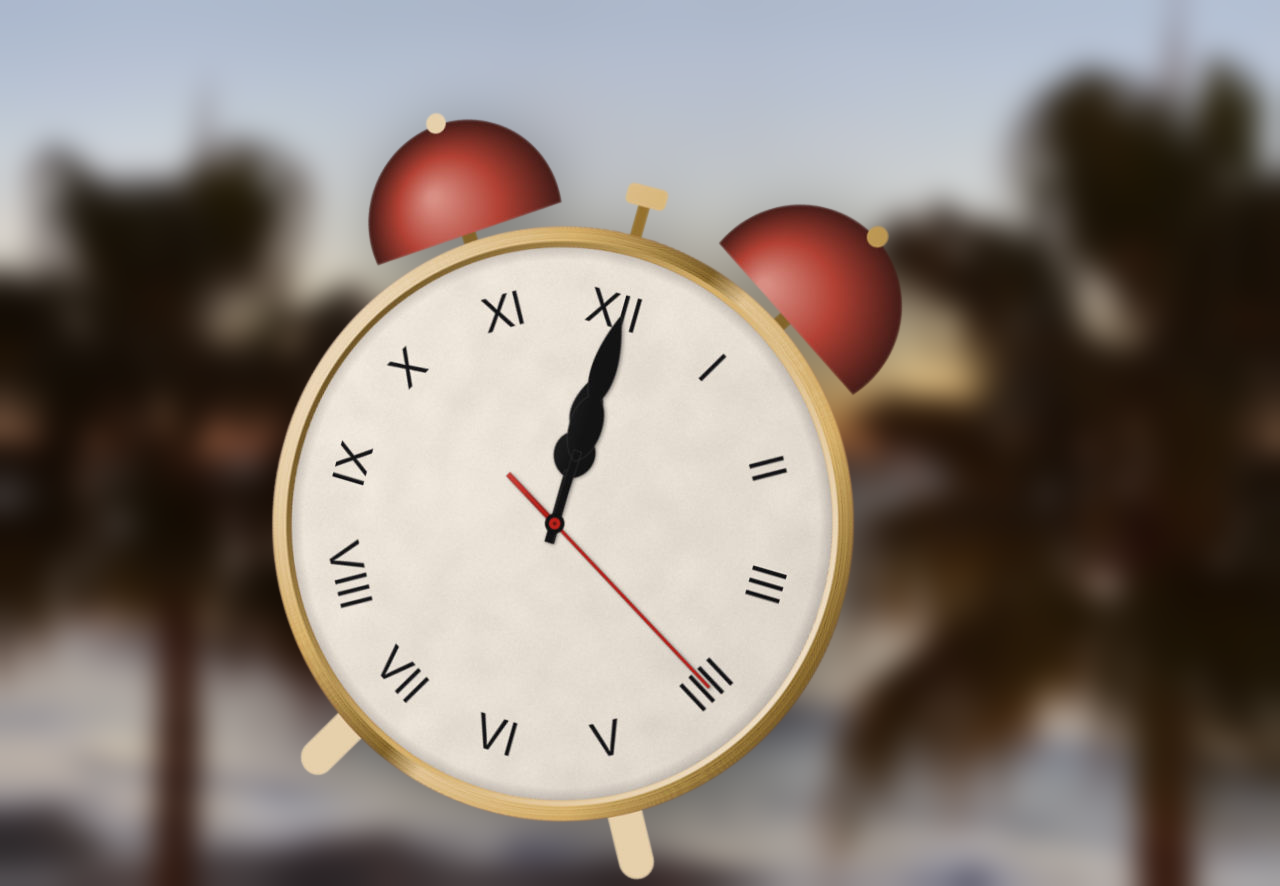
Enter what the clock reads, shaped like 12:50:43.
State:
12:00:20
